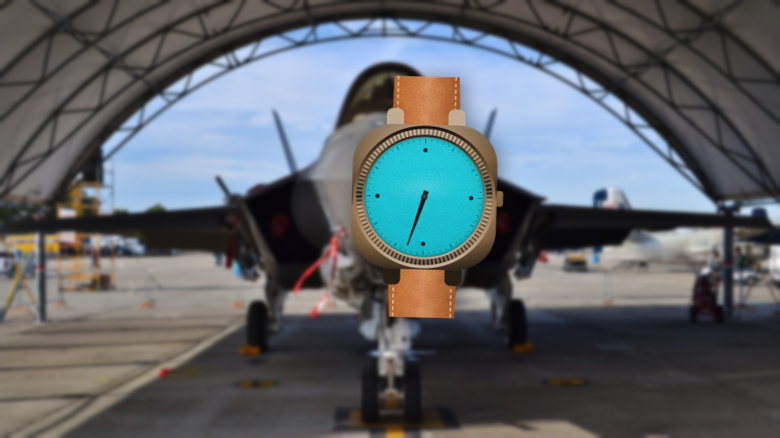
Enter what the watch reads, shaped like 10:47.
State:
6:33
